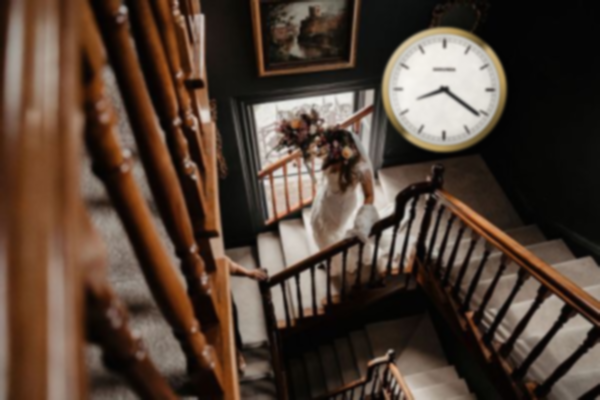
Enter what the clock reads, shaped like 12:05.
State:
8:21
